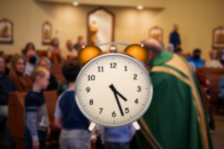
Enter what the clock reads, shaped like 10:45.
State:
4:27
